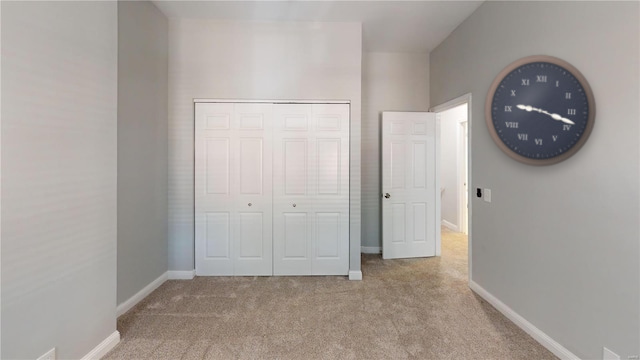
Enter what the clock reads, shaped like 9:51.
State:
9:18
